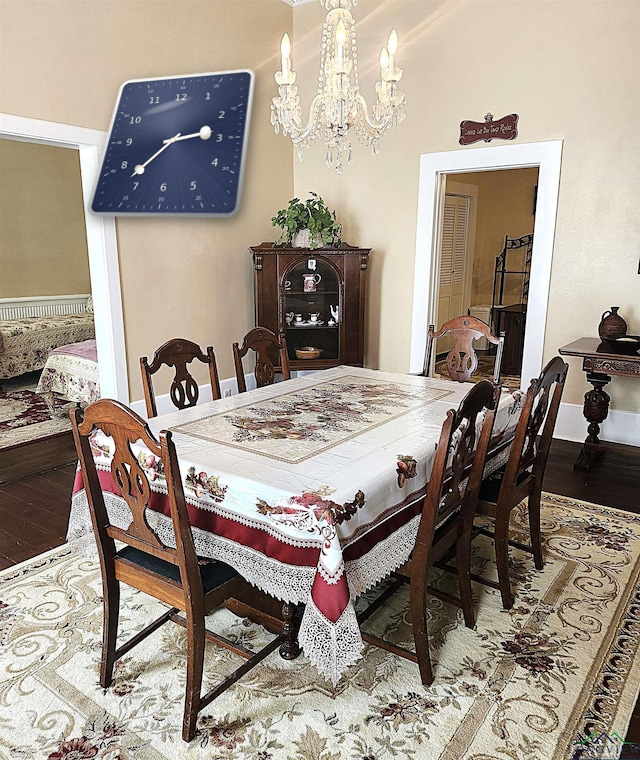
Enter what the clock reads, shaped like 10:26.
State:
2:37
